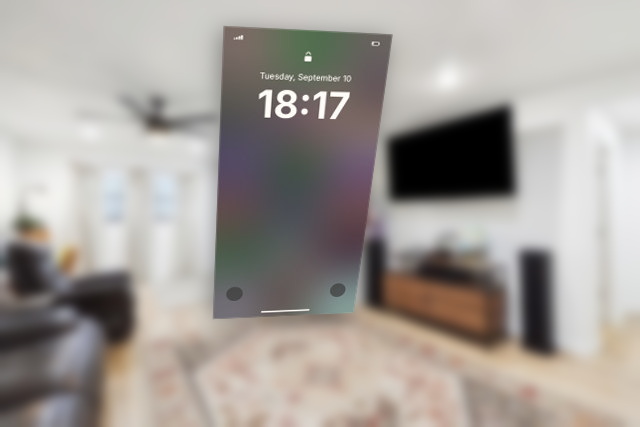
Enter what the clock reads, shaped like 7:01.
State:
18:17
